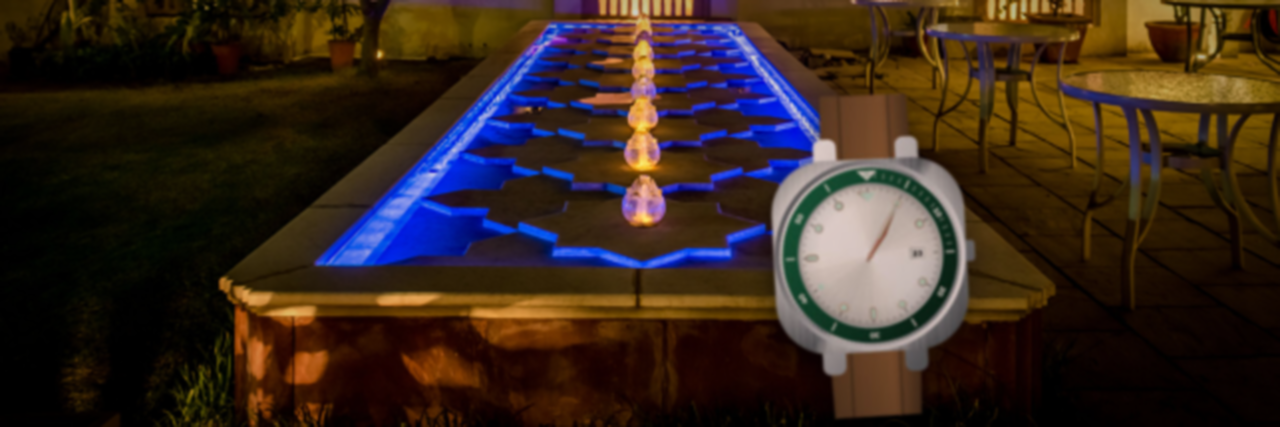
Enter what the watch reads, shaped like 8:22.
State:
1:05
